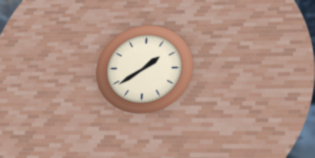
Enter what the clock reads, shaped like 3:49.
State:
1:39
